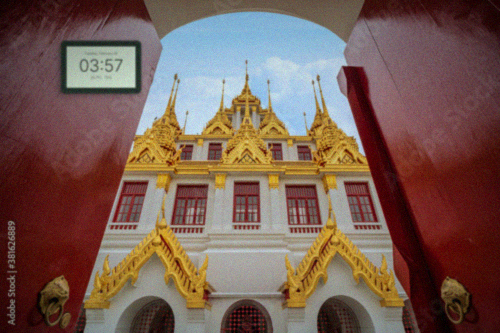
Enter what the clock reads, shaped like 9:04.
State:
3:57
